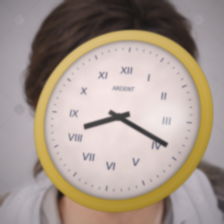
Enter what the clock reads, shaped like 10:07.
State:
8:19
